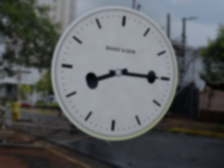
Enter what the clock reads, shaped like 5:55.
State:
8:15
